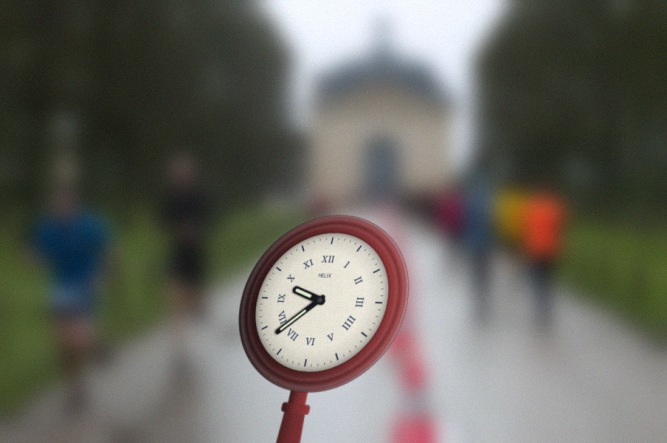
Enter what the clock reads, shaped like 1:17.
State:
9:38
